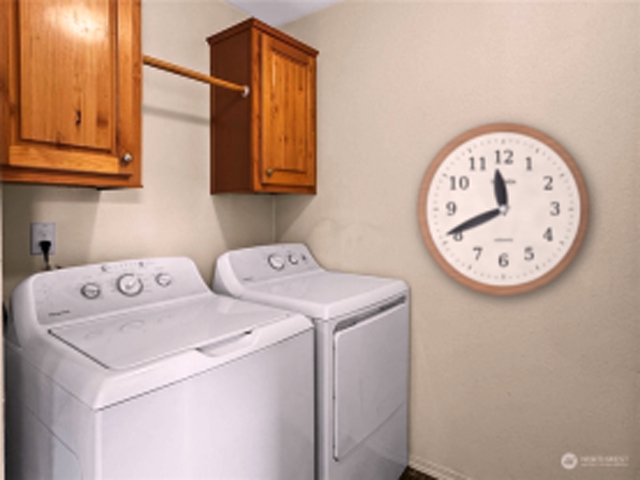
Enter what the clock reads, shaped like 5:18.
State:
11:41
